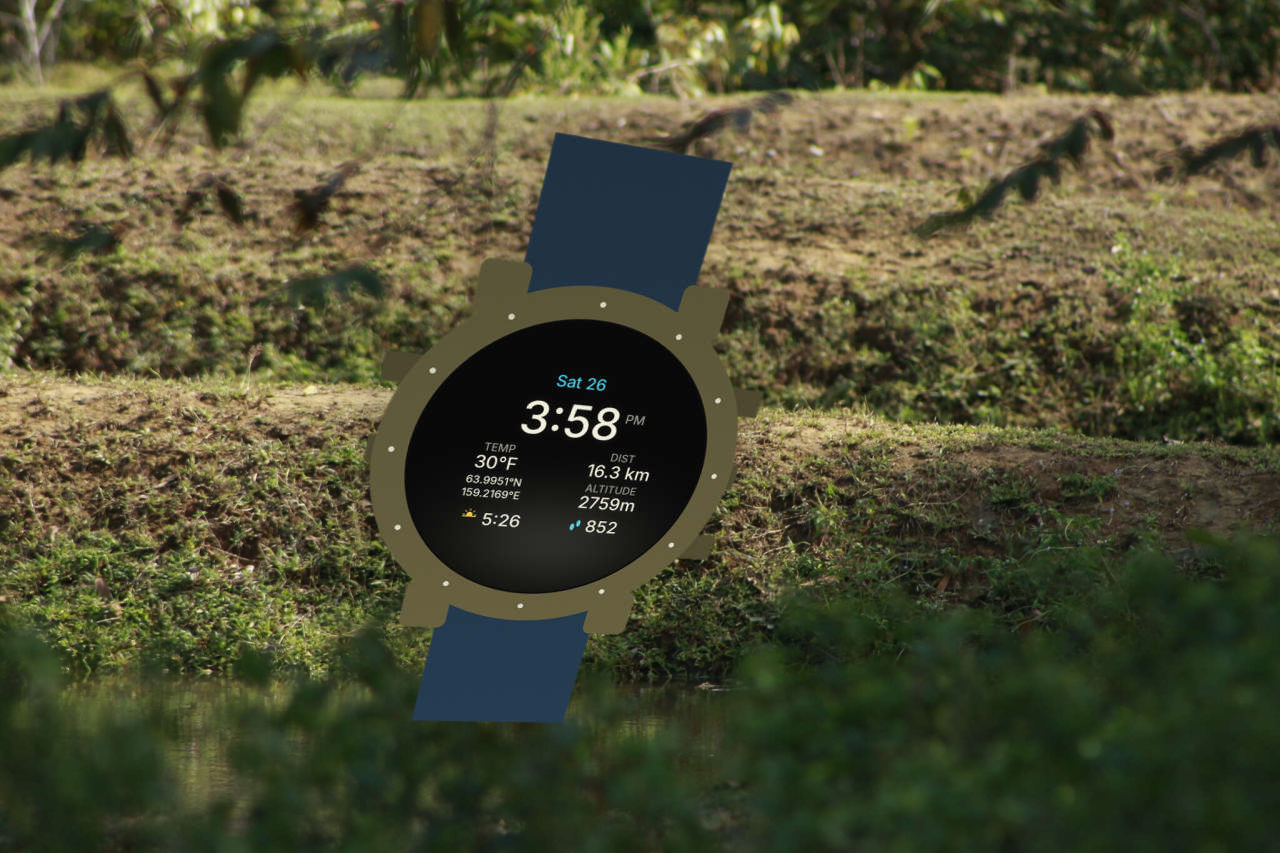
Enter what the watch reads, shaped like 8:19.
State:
3:58
